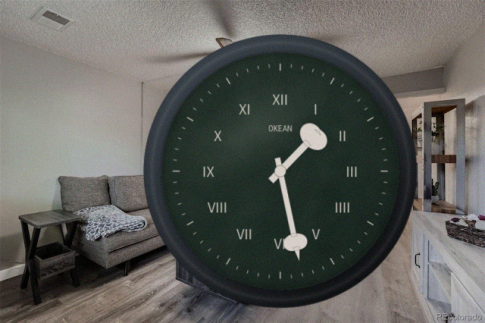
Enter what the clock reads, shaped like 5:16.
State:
1:28
